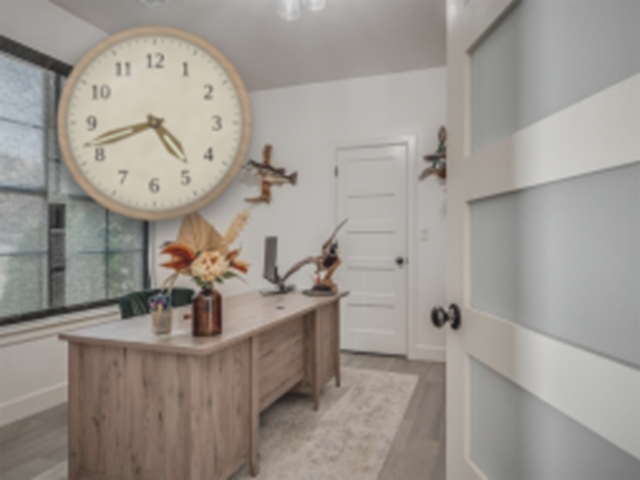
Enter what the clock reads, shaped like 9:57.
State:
4:42
